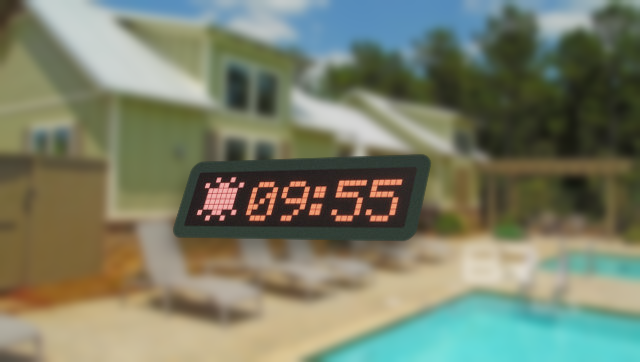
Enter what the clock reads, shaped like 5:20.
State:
9:55
